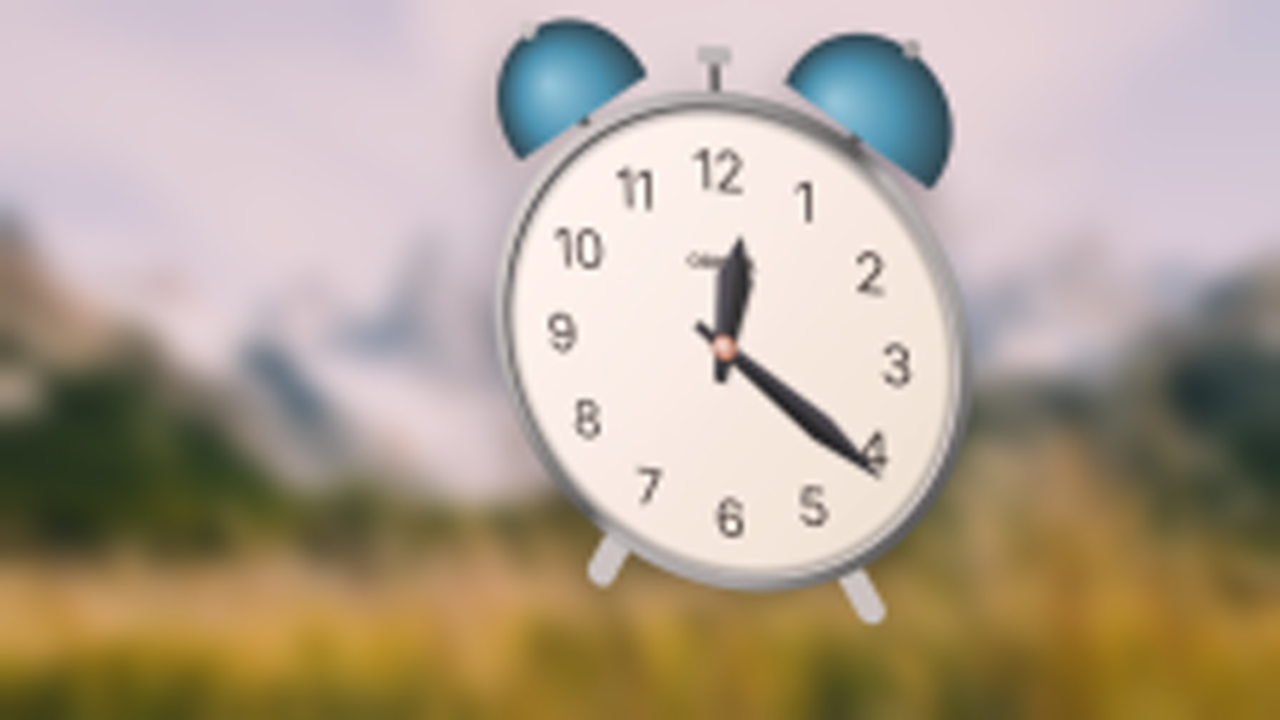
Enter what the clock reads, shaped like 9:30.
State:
12:21
